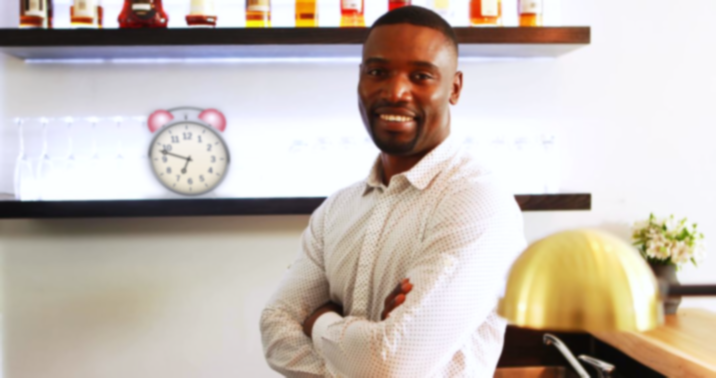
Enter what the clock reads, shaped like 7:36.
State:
6:48
